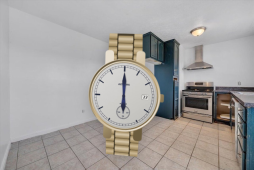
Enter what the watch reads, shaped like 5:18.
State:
6:00
